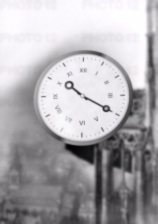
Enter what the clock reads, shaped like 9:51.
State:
10:20
